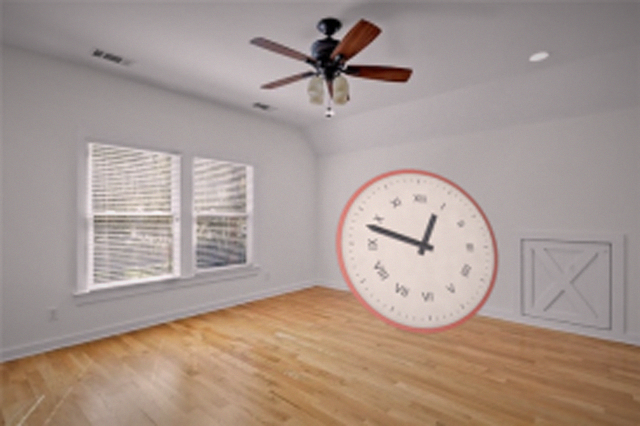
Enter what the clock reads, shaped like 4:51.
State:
12:48
